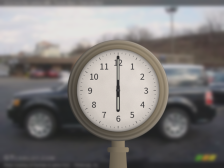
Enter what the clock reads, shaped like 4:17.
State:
6:00
